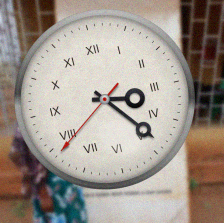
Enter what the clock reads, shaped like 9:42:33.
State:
3:23:39
